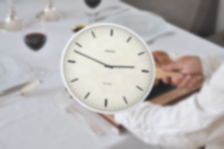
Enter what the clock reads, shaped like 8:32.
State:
2:48
